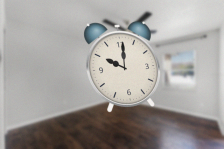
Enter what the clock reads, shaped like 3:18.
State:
10:01
